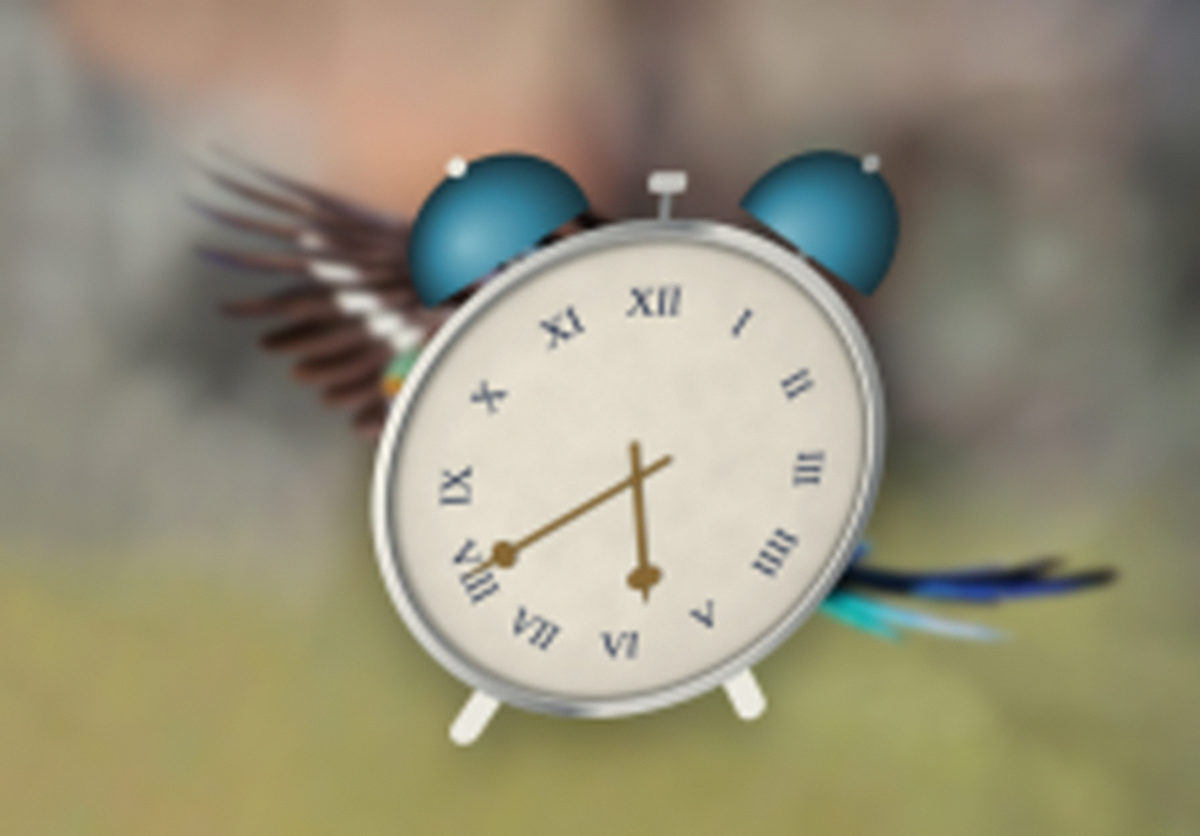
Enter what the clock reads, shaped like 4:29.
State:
5:40
